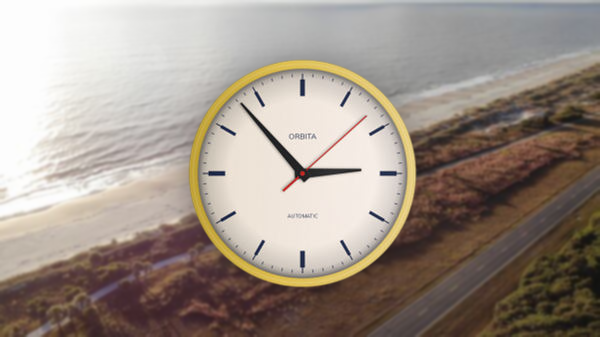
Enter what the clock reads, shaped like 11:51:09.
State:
2:53:08
